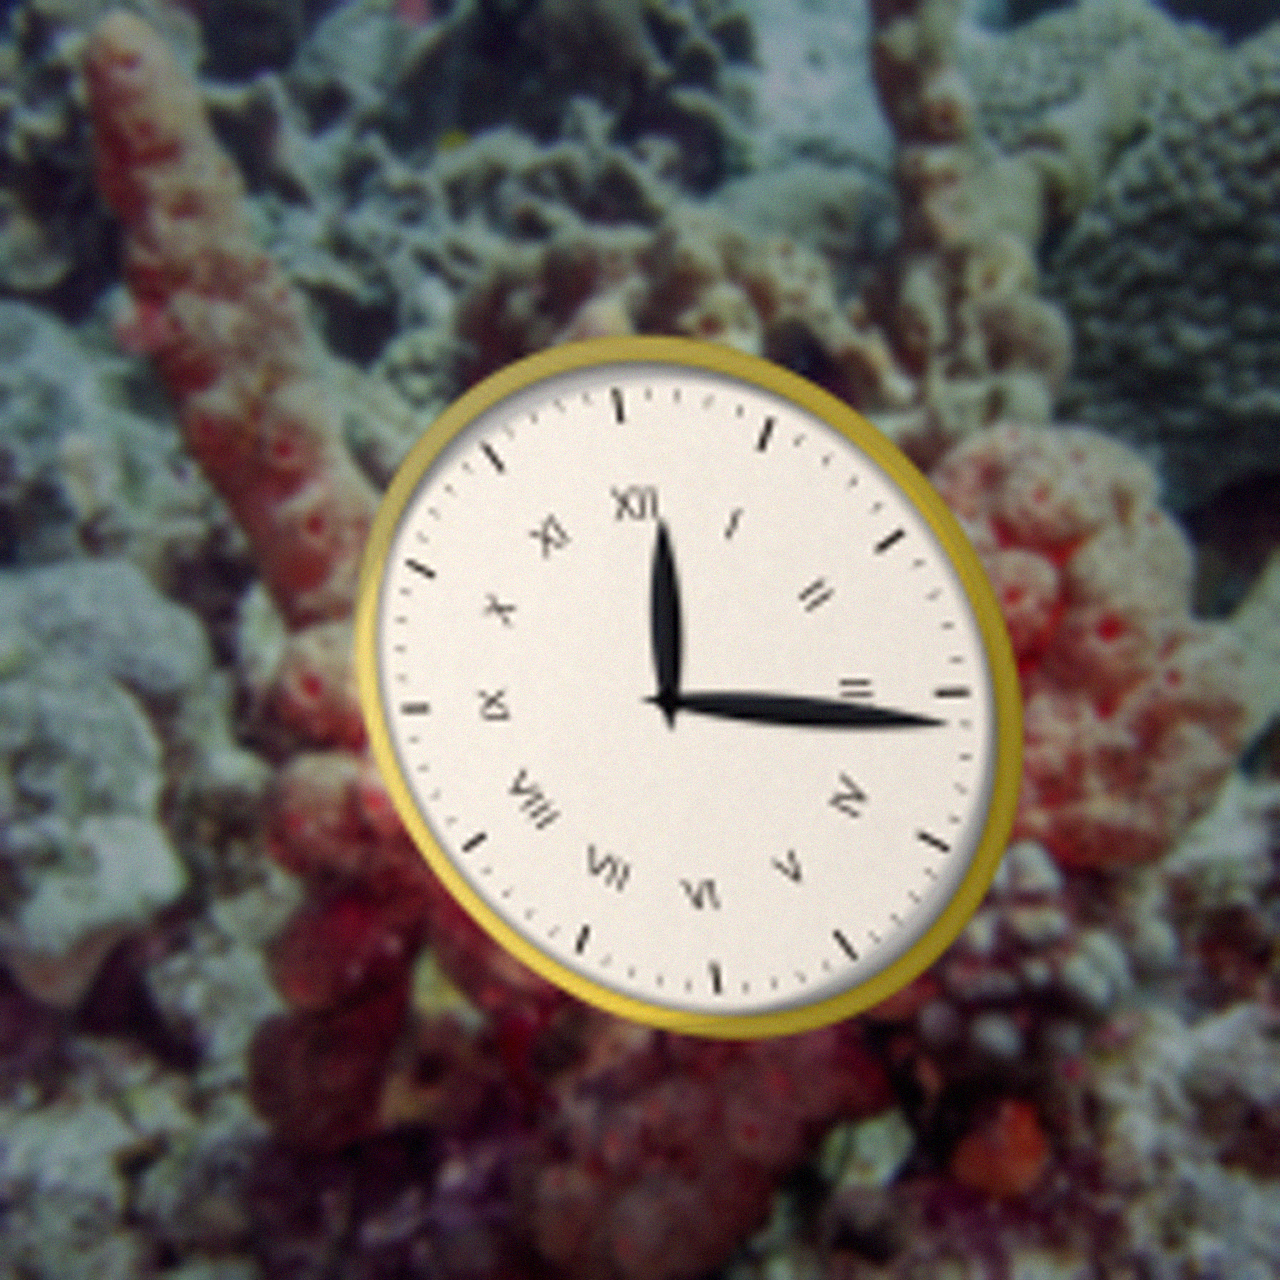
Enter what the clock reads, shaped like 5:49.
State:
12:16
